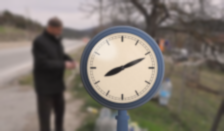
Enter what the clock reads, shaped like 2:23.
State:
8:11
